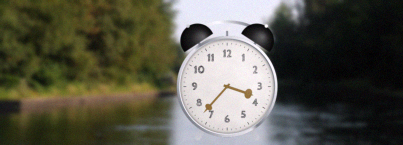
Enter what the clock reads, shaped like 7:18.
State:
3:37
